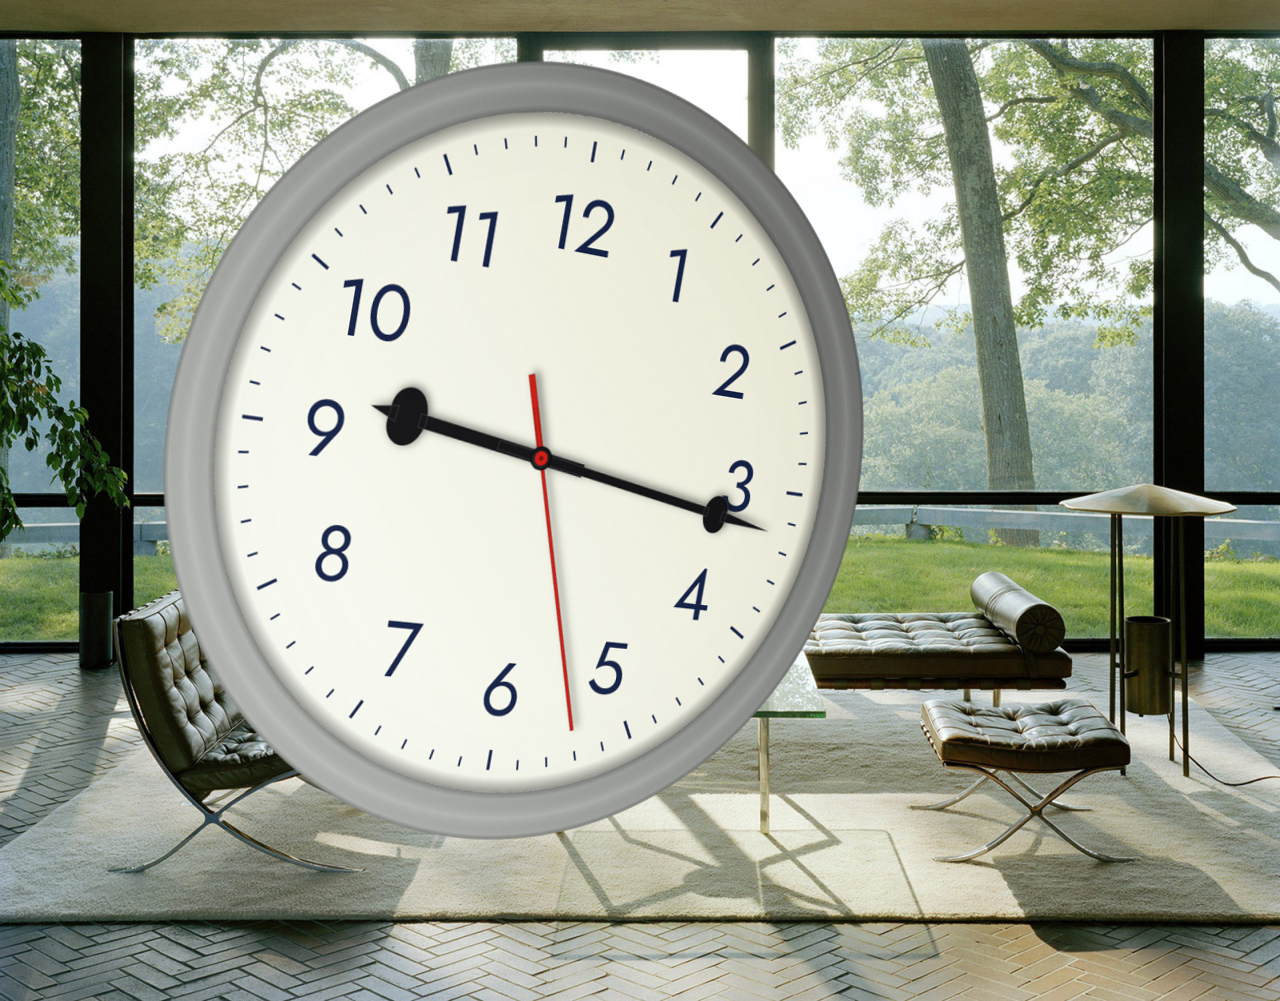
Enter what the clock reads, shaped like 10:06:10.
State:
9:16:27
